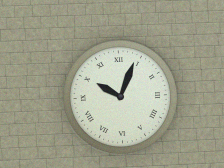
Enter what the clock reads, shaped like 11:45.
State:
10:04
